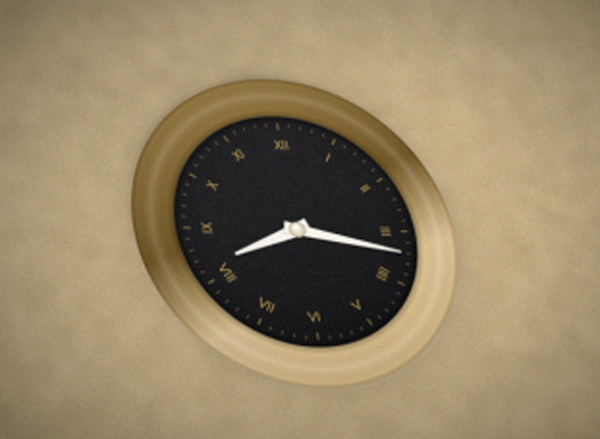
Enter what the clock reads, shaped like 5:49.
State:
8:17
